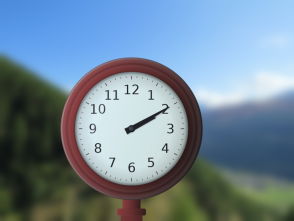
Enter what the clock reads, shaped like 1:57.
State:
2:10
